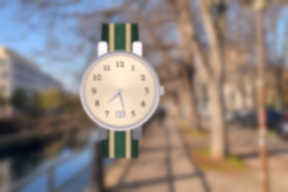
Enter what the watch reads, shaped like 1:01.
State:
7:28
